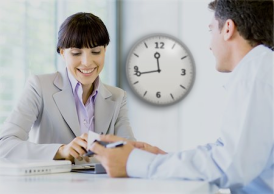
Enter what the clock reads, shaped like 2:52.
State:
11:43
